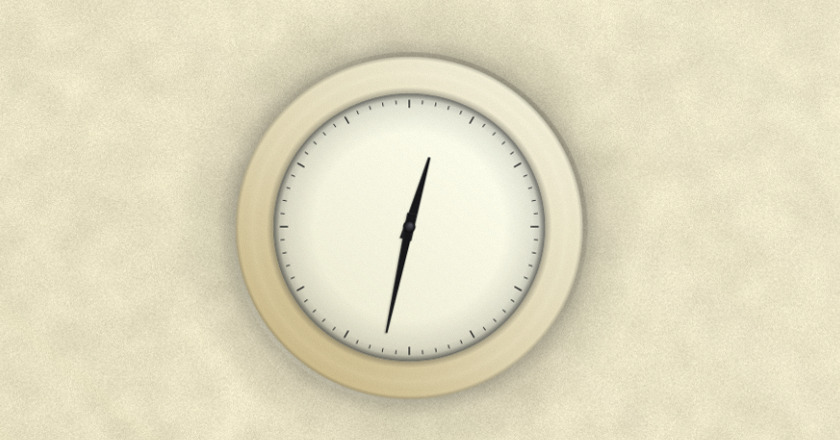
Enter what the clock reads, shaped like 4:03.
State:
12:32
